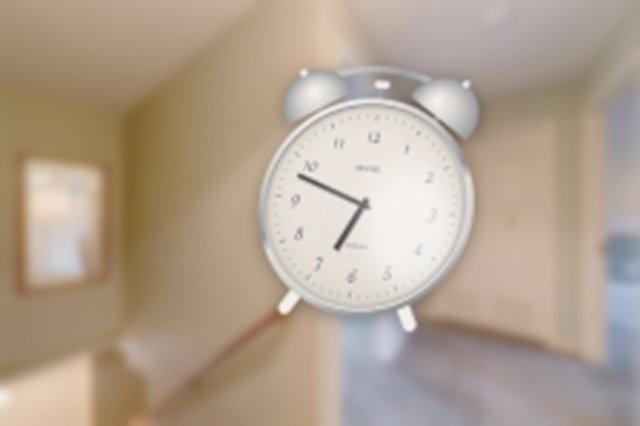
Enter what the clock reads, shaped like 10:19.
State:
6:48
